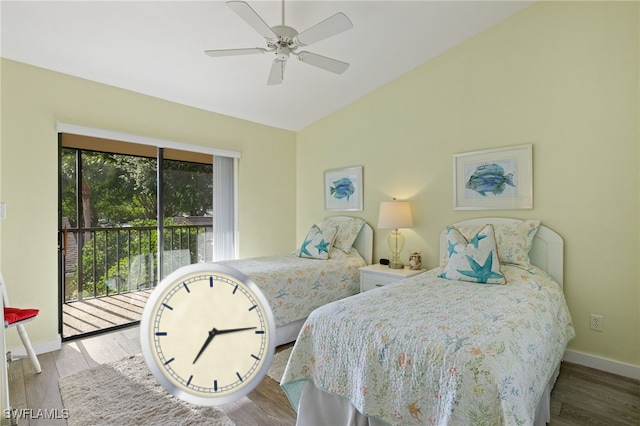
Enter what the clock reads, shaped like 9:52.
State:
7:14
